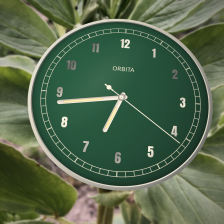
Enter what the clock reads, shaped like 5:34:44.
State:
6:43:21
